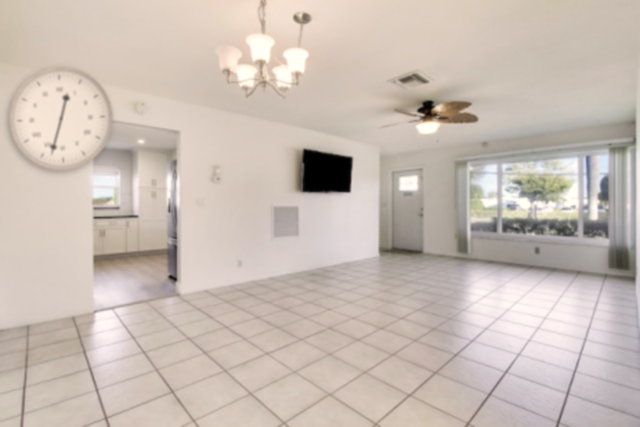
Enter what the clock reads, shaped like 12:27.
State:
12:33
